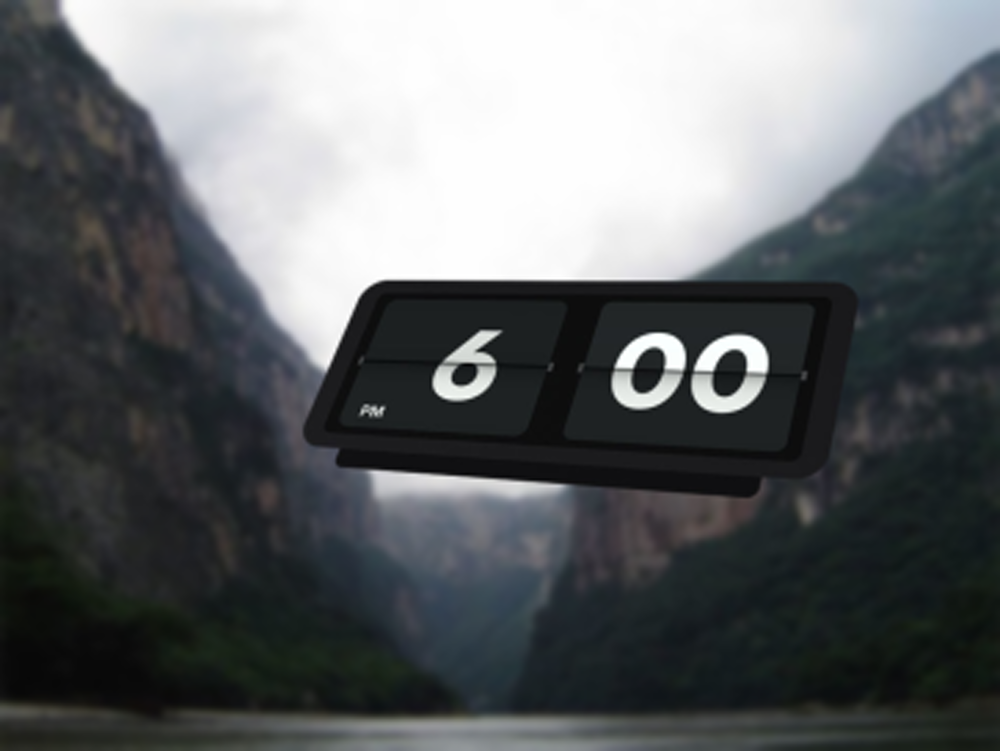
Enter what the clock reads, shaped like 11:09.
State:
6:00
